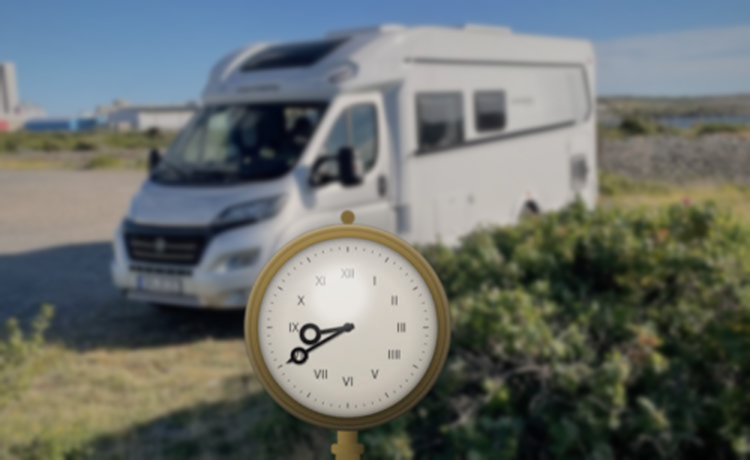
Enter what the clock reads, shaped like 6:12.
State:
8:40
